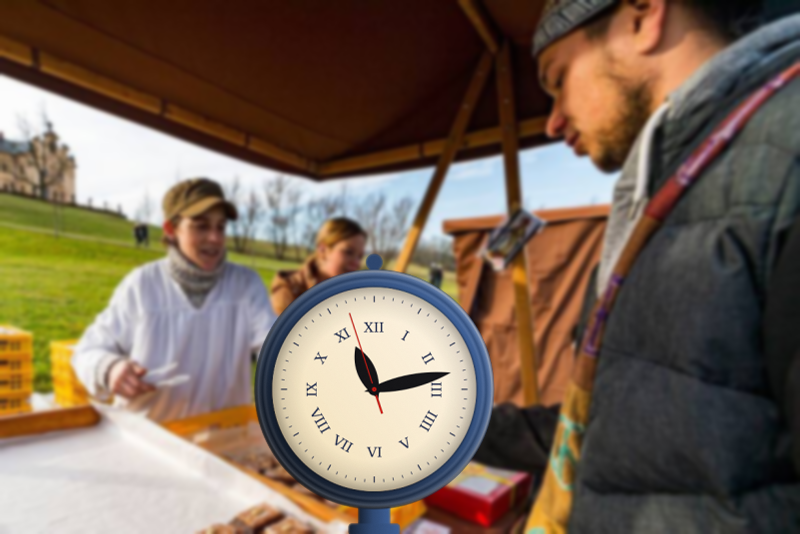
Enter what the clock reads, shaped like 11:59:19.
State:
11:12:57
